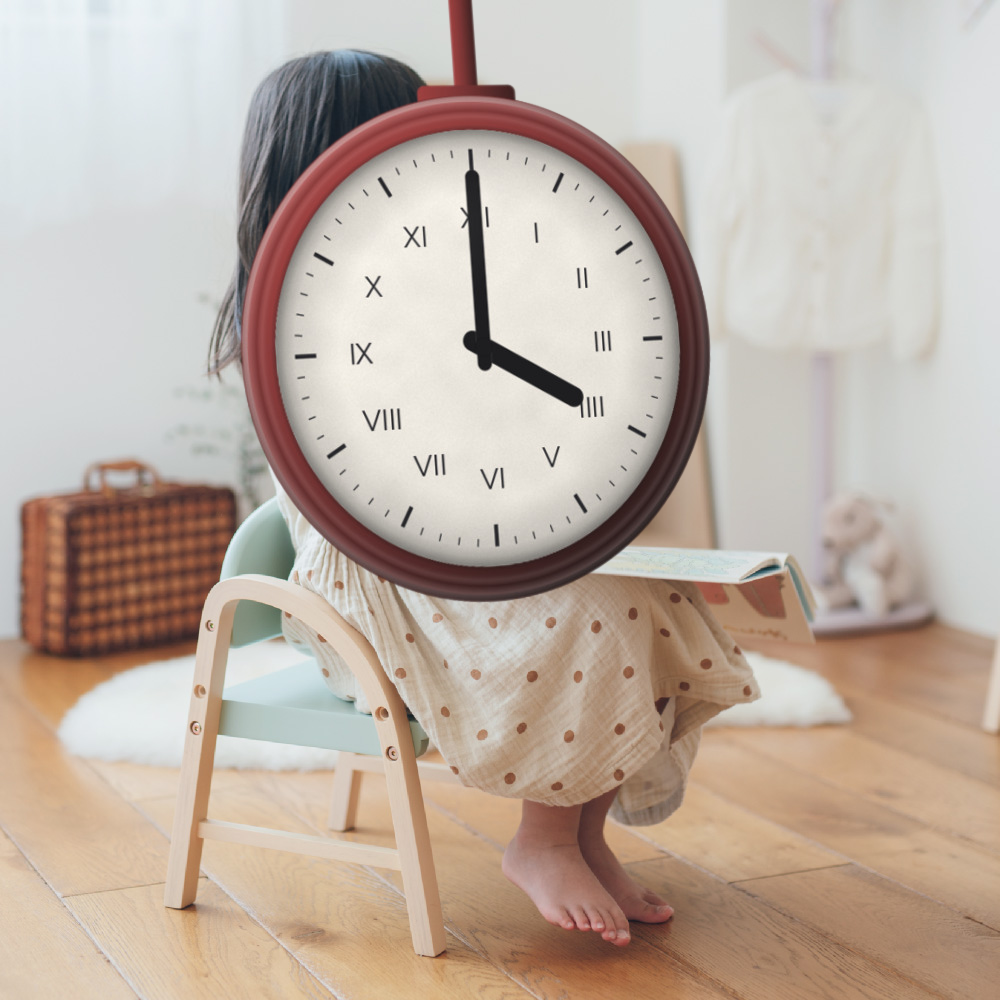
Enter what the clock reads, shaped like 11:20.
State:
4:00
